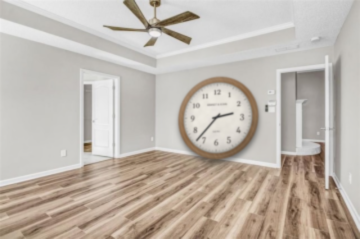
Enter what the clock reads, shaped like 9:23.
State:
2:37
